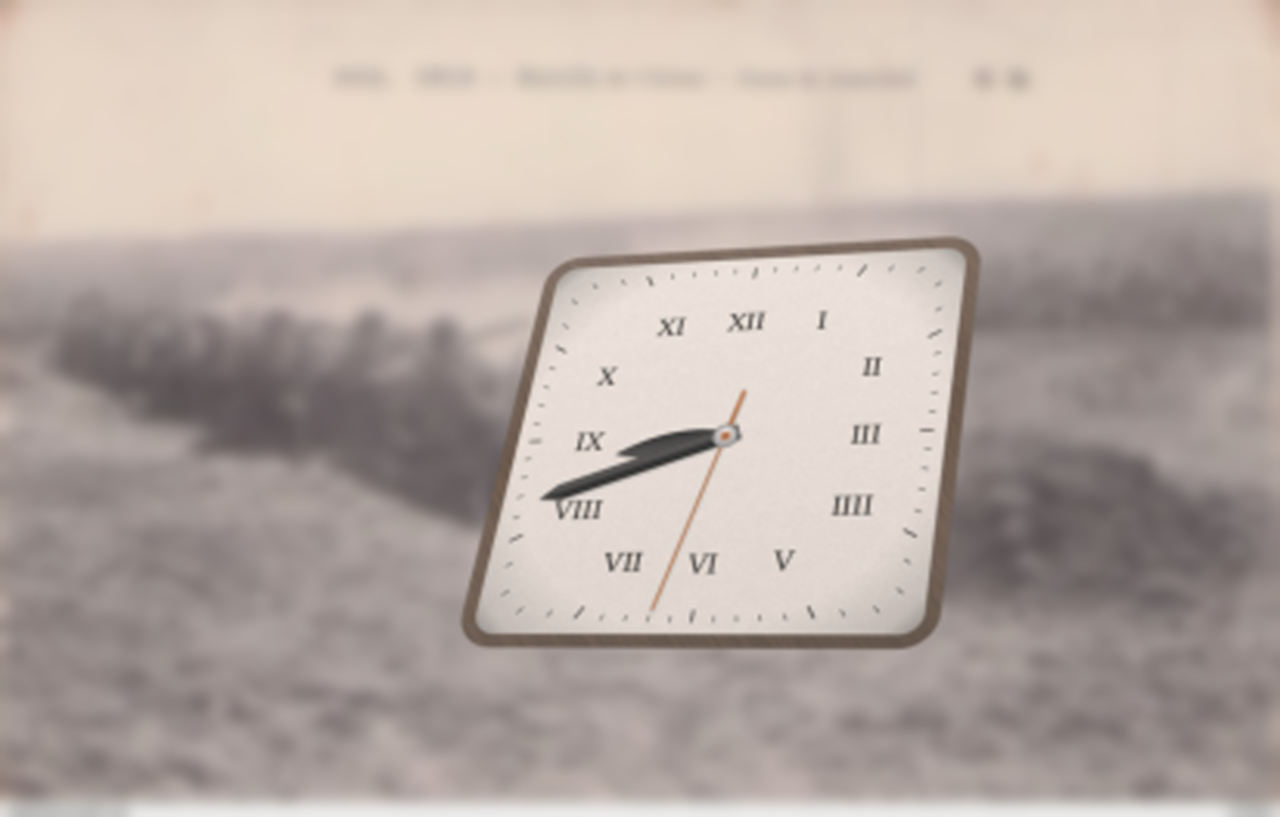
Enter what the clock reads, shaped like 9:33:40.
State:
8:41:32
